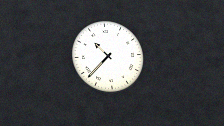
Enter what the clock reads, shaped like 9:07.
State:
10:38
